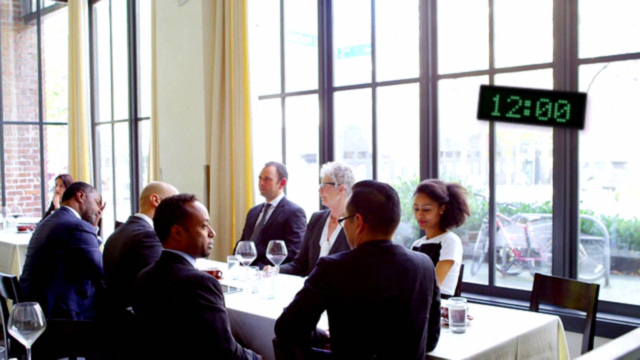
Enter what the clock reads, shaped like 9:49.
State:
12:00
